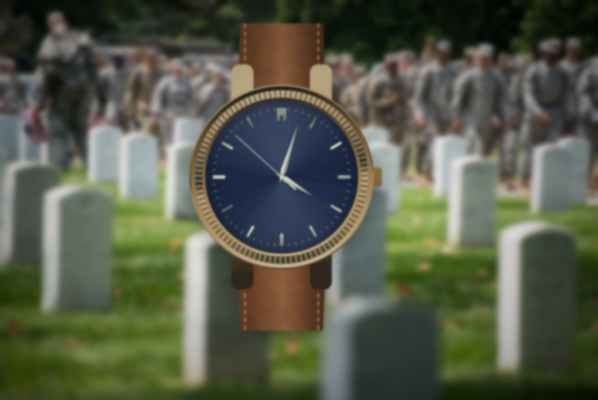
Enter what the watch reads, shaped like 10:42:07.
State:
4:02:52
